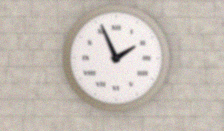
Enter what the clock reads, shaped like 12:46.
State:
1:56
